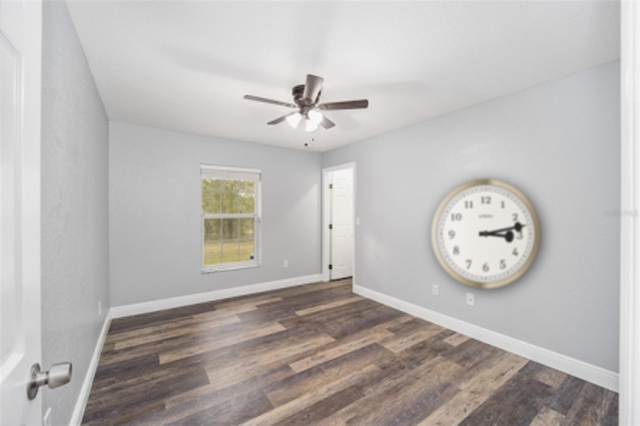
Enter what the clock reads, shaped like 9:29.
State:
3:13
